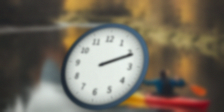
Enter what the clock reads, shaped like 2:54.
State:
2:11
